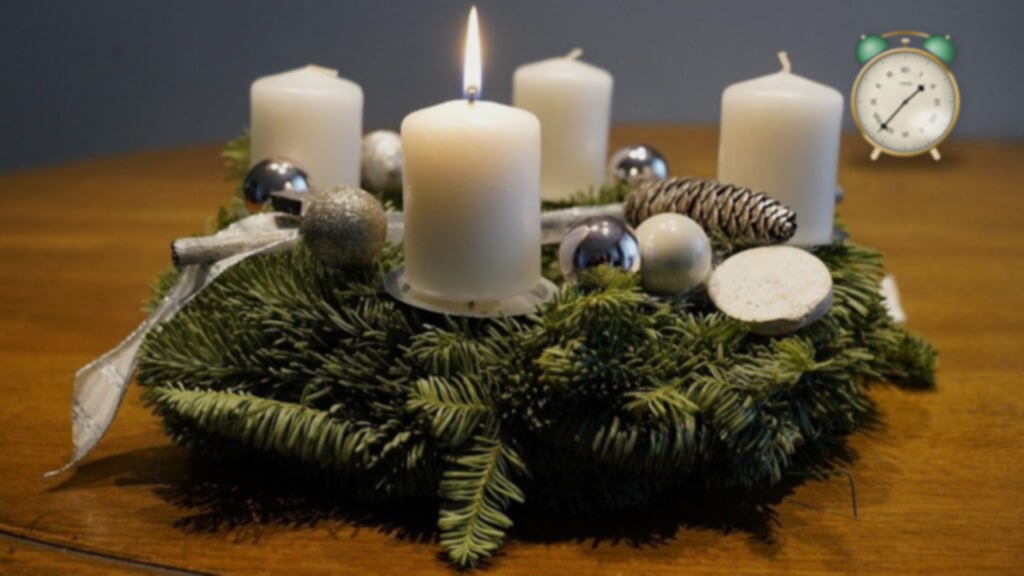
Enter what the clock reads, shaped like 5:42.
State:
1:37
